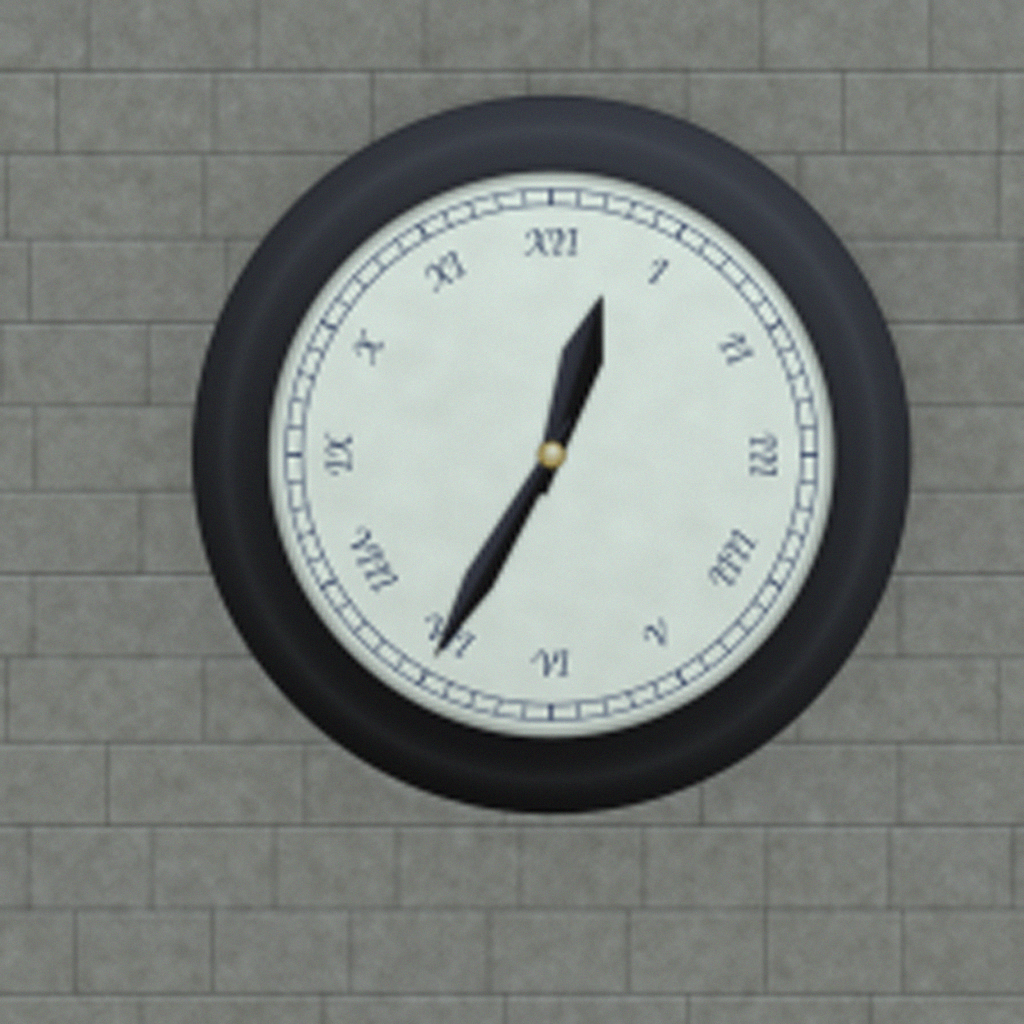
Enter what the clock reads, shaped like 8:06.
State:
12:35
